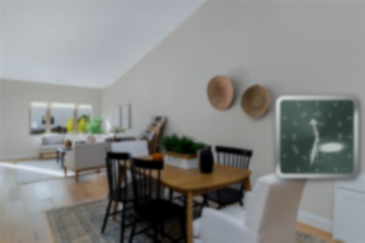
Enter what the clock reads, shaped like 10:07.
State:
11:32
